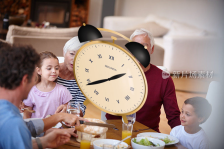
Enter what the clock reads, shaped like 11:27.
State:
1:39
